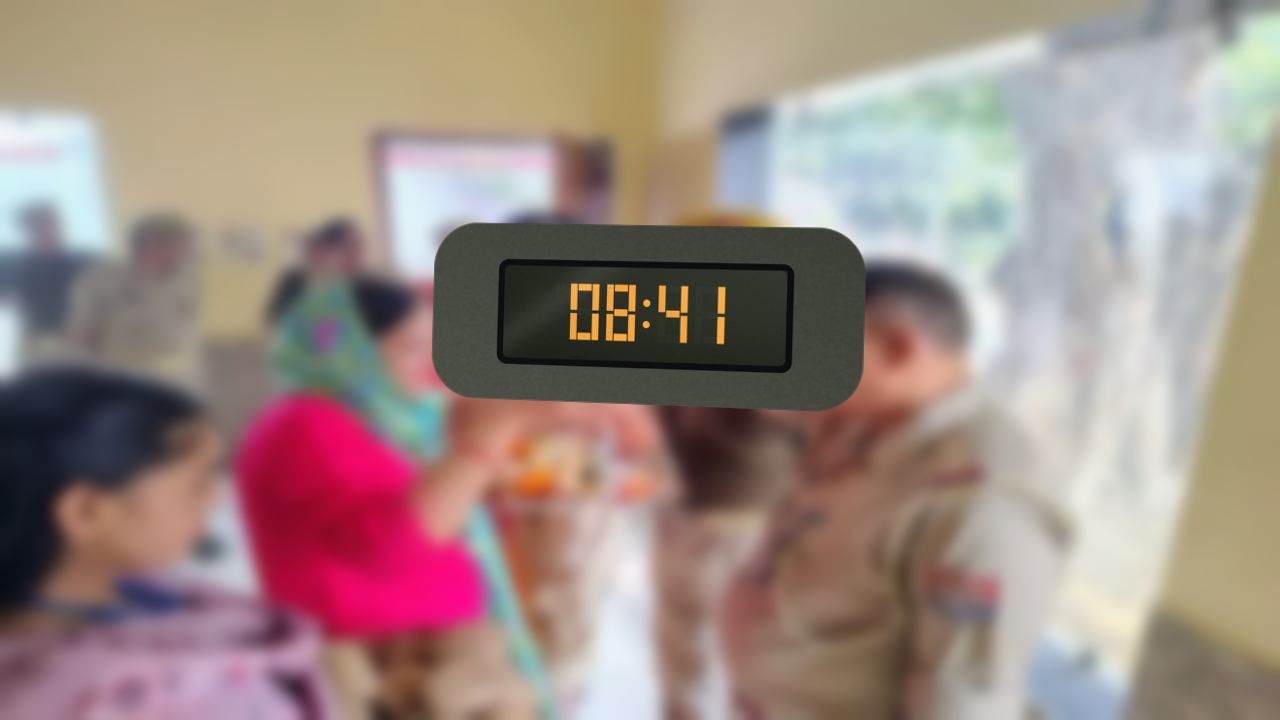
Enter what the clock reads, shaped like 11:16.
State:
8:41
